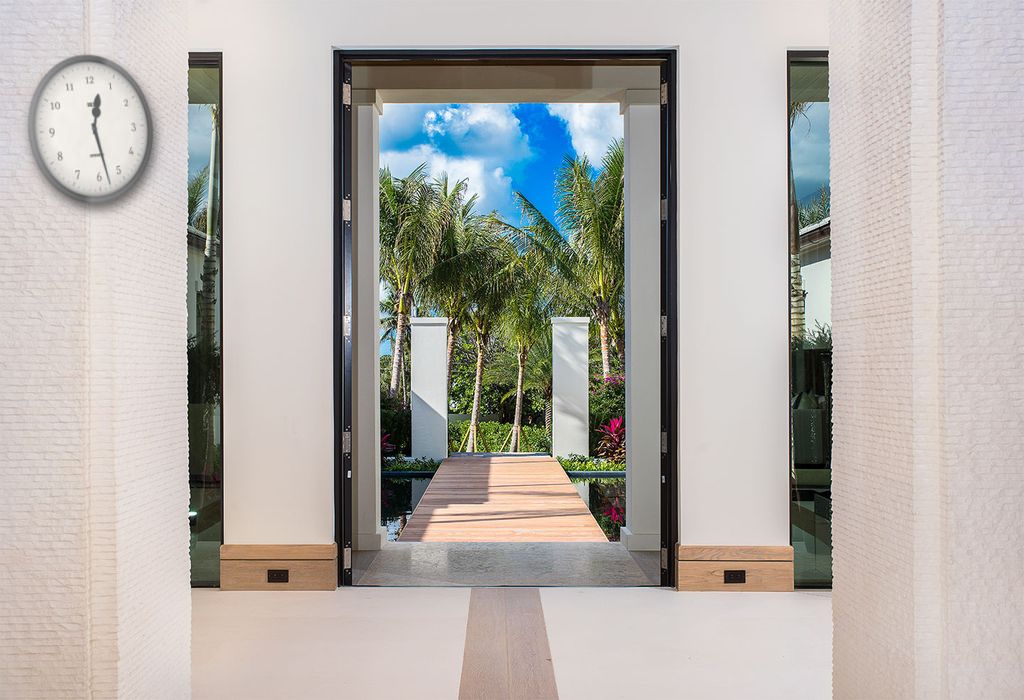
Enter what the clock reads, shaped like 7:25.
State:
12:28
